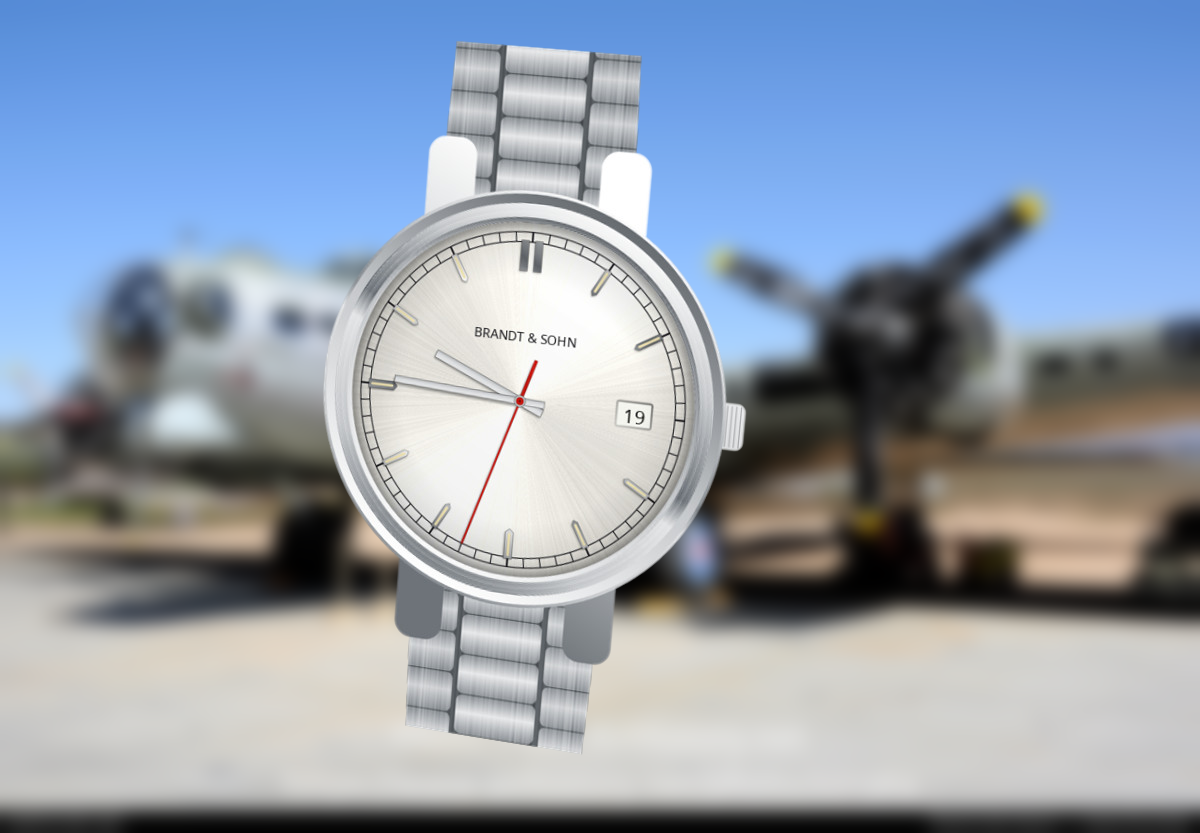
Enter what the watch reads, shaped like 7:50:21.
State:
9:45:33
